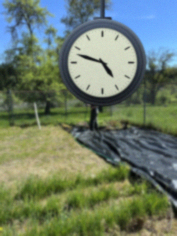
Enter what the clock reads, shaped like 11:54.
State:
4:48
